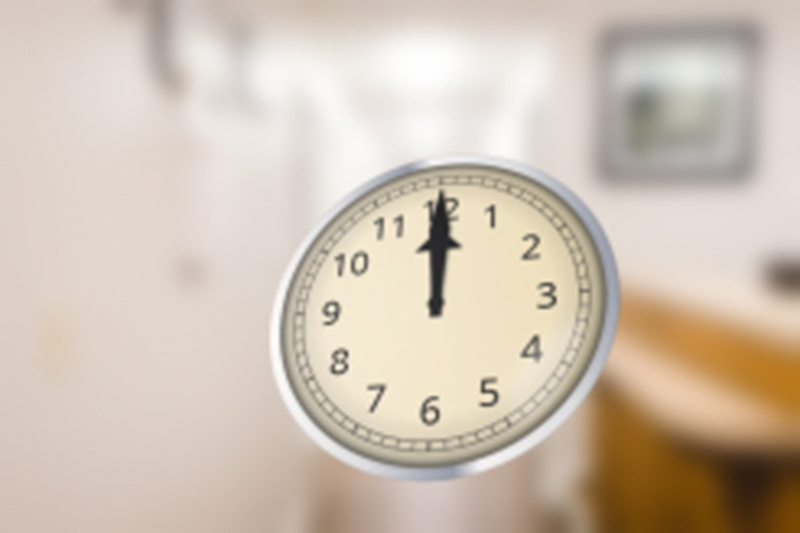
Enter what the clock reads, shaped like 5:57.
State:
12:00
